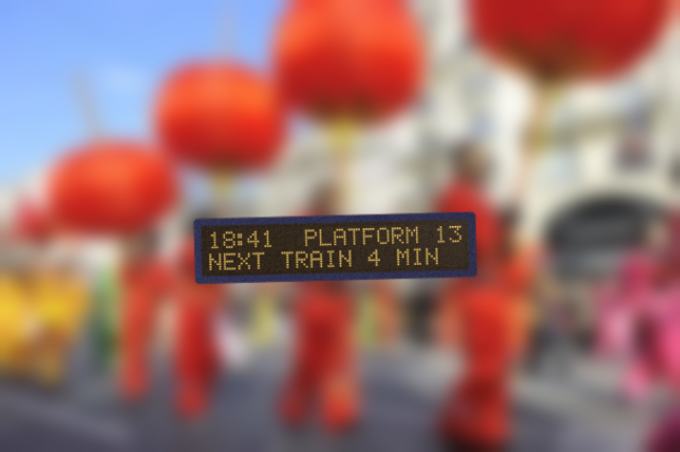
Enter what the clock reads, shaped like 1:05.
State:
18:41
